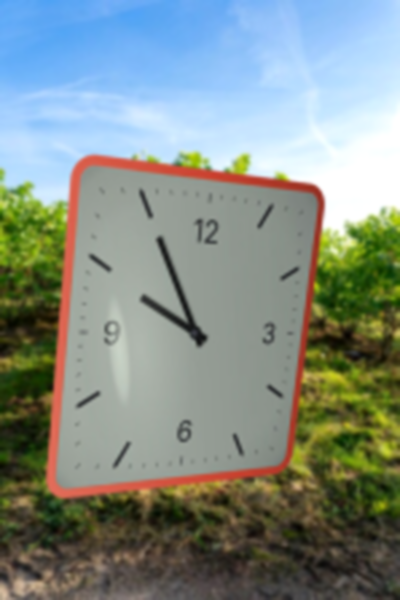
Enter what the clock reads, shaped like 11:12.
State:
9:55
